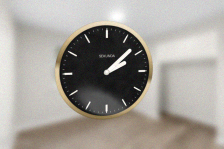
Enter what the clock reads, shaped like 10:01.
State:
2:08
